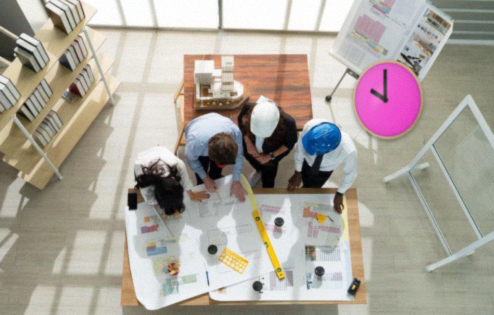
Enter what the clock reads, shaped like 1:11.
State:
10:00
